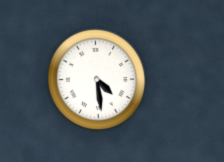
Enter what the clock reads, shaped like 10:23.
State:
4:29
